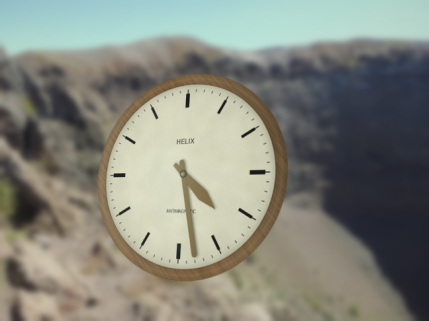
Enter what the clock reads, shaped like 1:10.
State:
4:28
